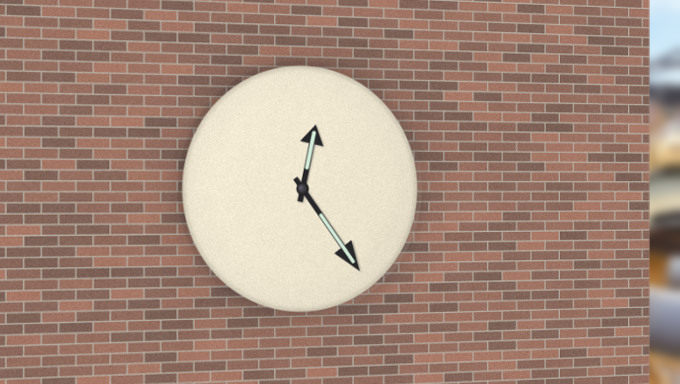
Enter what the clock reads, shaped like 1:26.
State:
12:24
